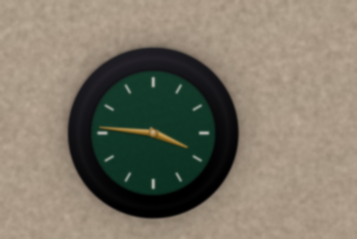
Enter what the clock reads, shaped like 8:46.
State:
3:46
